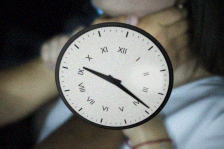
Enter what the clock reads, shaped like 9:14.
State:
9:19
